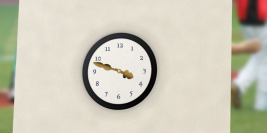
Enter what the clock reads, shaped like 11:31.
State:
3:48
